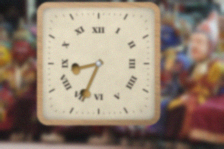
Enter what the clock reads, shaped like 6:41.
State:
8:34
